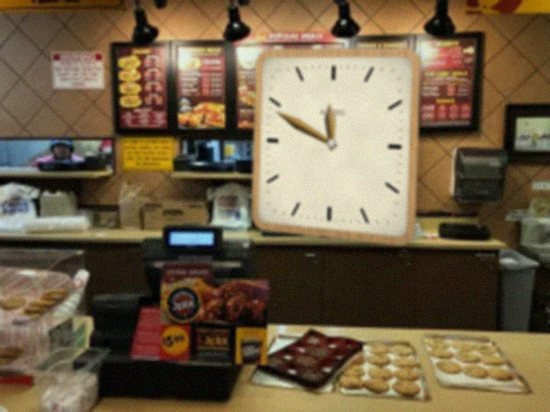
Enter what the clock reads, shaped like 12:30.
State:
11:49
